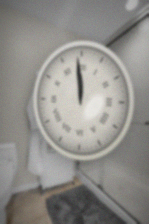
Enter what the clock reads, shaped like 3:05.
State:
11:59
